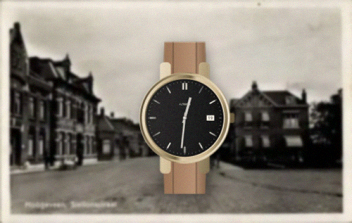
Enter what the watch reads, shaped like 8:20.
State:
12:31
